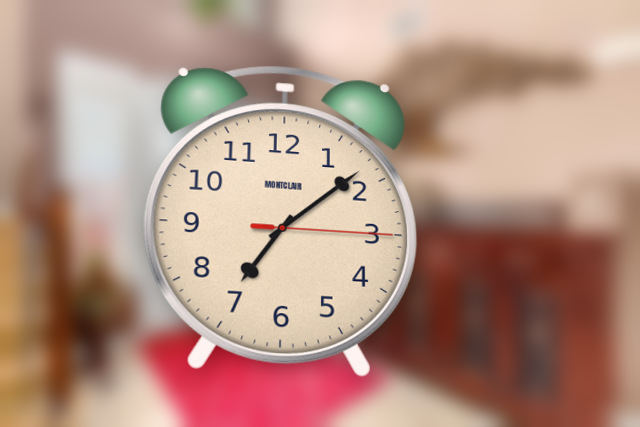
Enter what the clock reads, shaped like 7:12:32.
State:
7:08:15
